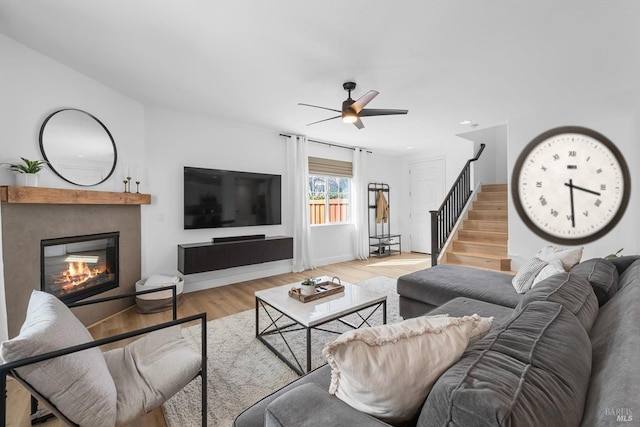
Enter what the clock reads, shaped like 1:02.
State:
3:29
